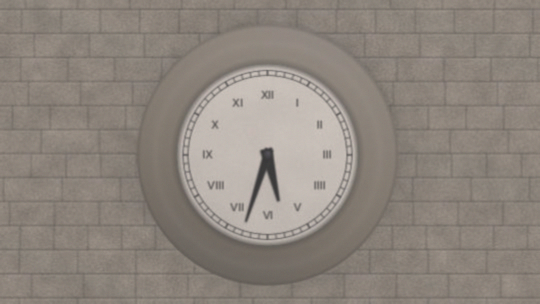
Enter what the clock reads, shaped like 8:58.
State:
5:33
